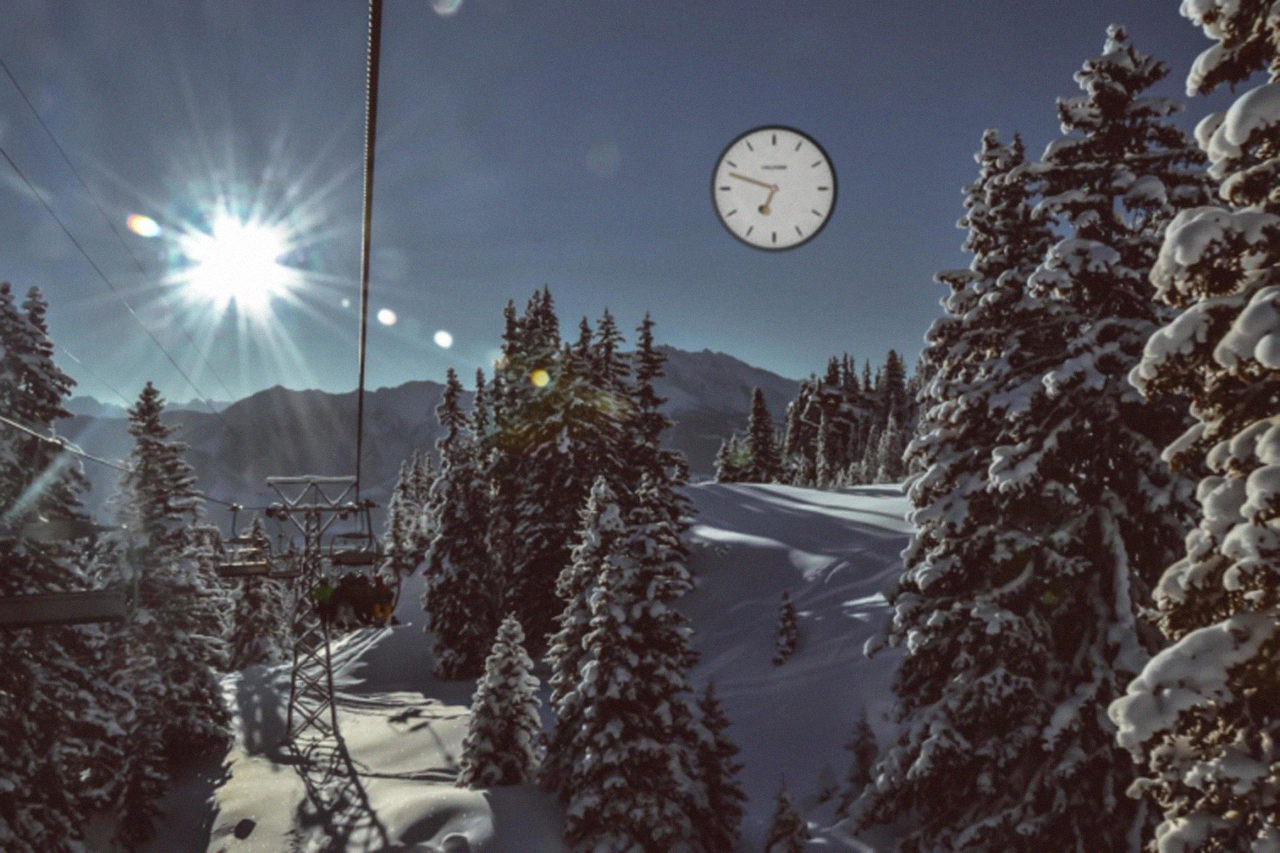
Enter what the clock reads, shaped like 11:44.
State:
6:48
